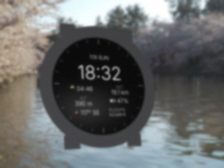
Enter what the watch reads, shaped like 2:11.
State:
18:32
